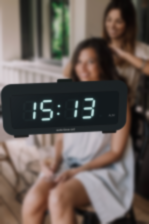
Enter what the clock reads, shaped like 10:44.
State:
15:13
